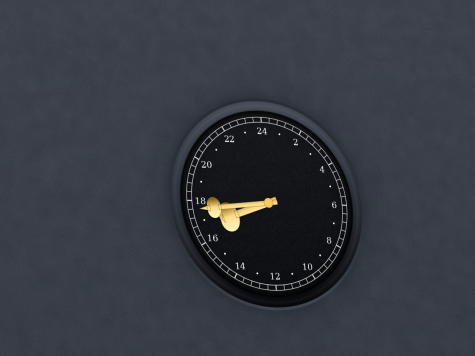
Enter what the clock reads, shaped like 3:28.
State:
16:44
